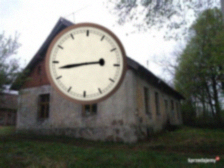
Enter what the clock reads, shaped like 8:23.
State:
2:43
